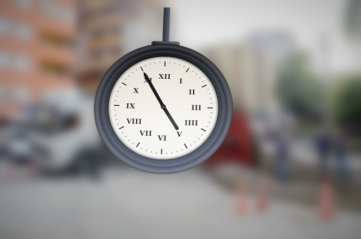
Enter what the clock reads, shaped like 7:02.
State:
4:55
